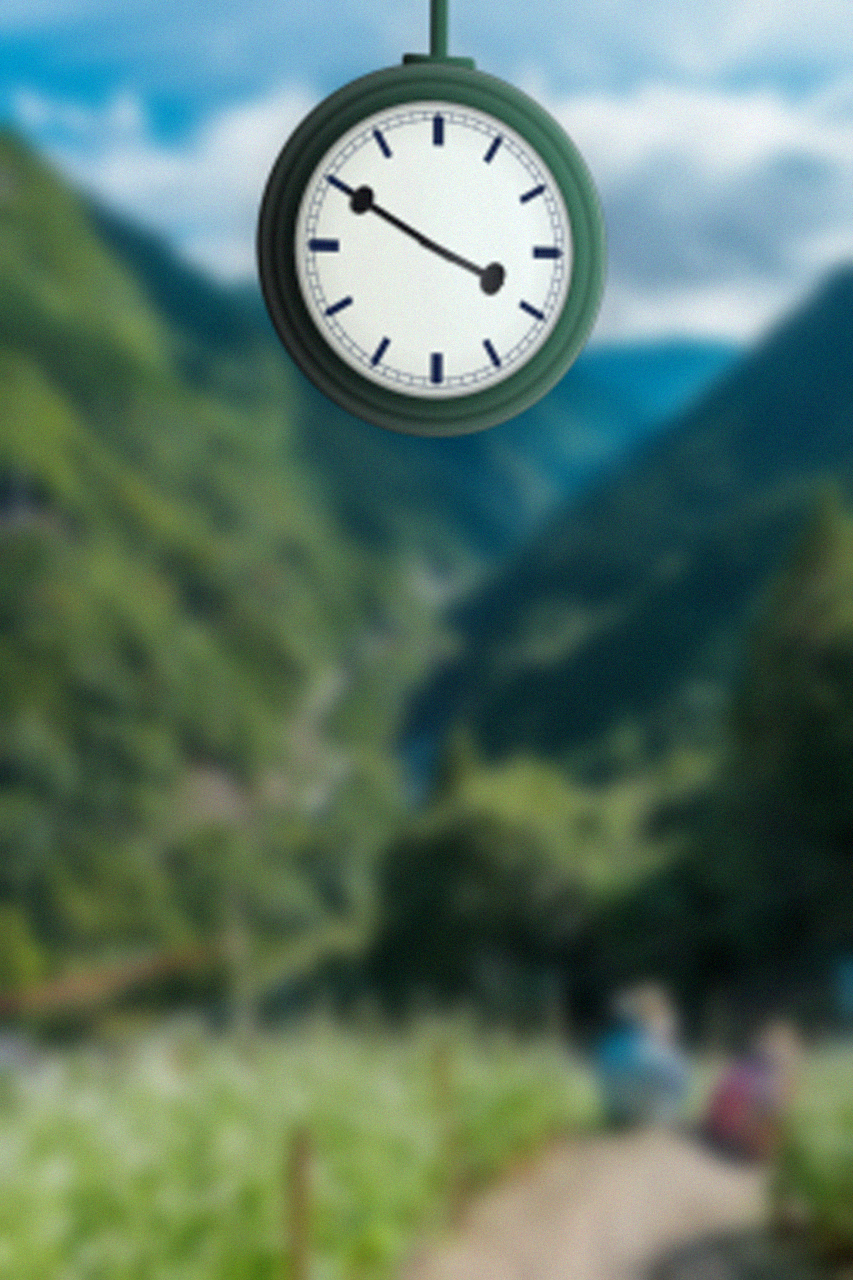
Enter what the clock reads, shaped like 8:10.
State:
3:50
